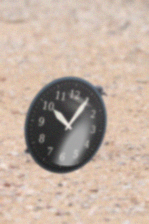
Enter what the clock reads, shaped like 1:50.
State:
10:05
